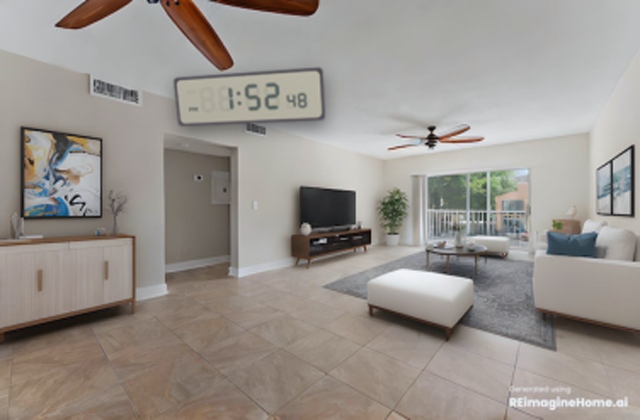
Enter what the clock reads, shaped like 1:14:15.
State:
1:52:48
